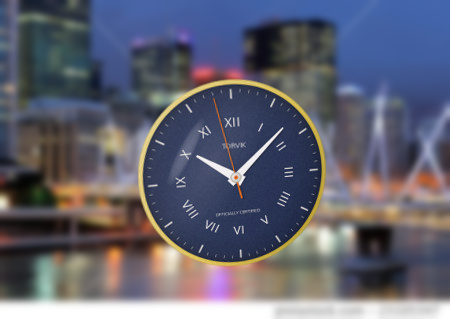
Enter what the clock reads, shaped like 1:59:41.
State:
10:07:58
